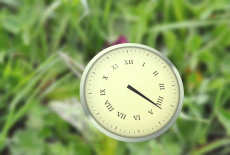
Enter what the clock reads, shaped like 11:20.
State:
4:22
